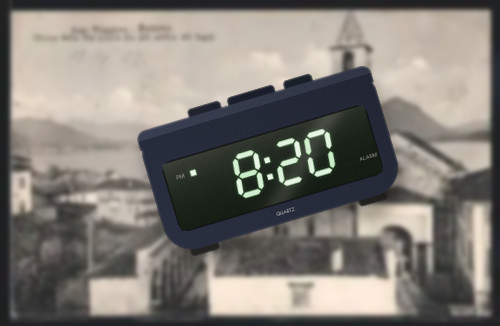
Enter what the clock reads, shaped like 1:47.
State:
8:20
